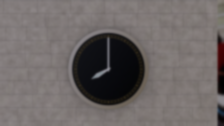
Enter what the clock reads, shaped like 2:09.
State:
8:00
